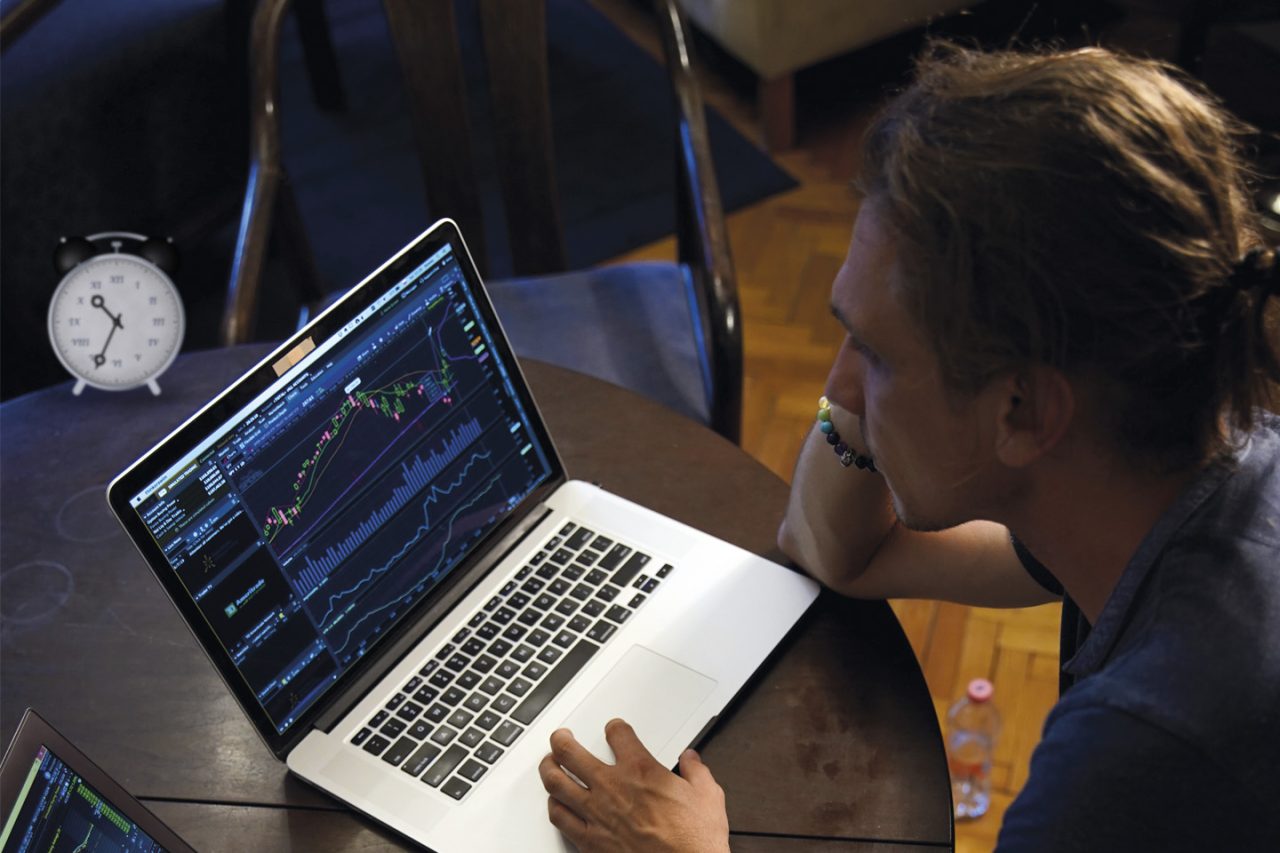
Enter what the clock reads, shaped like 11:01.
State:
10:34
